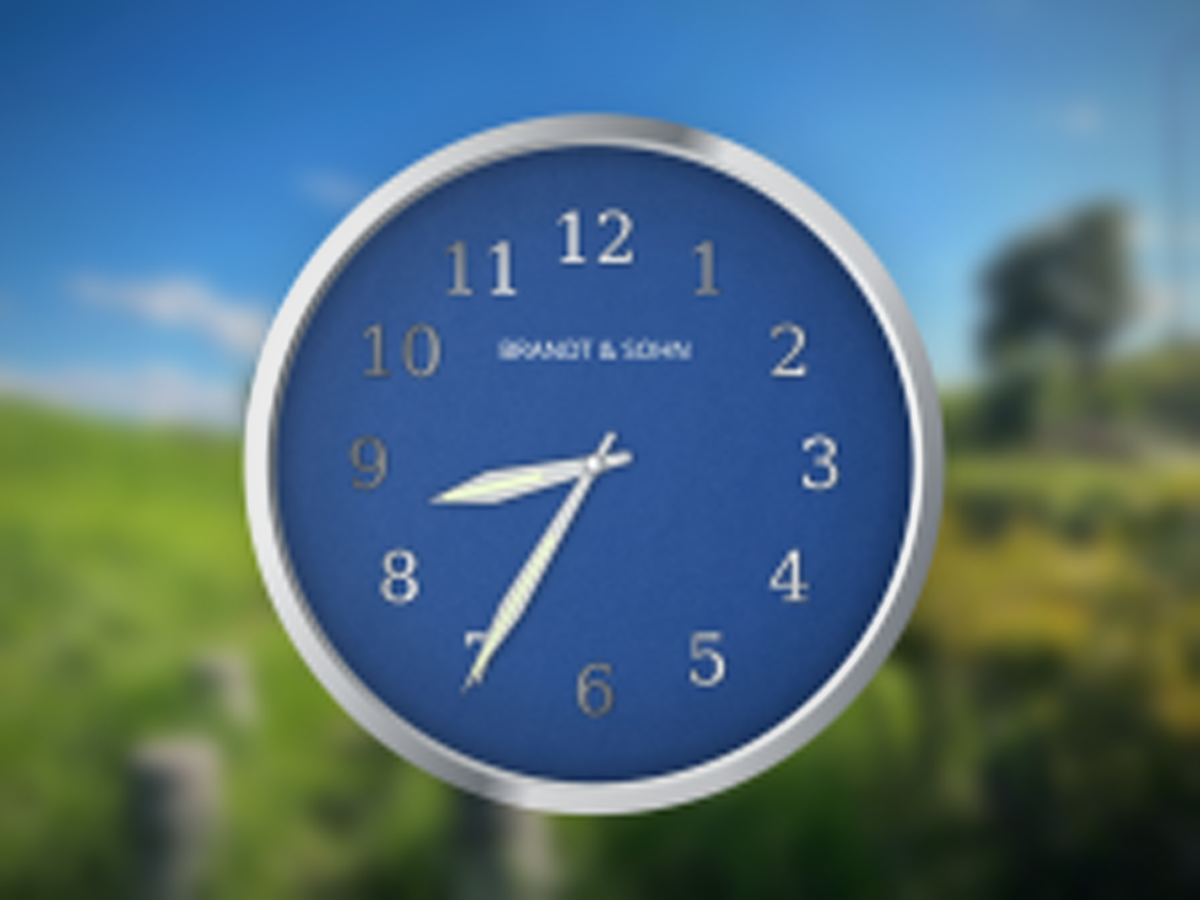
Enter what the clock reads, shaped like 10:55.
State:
8:35
